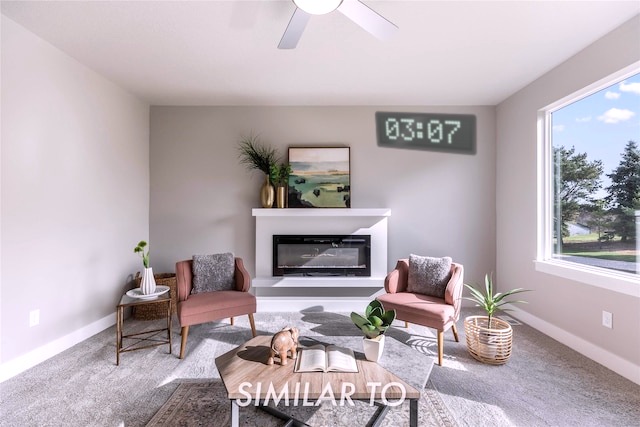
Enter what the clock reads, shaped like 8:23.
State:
3:07
